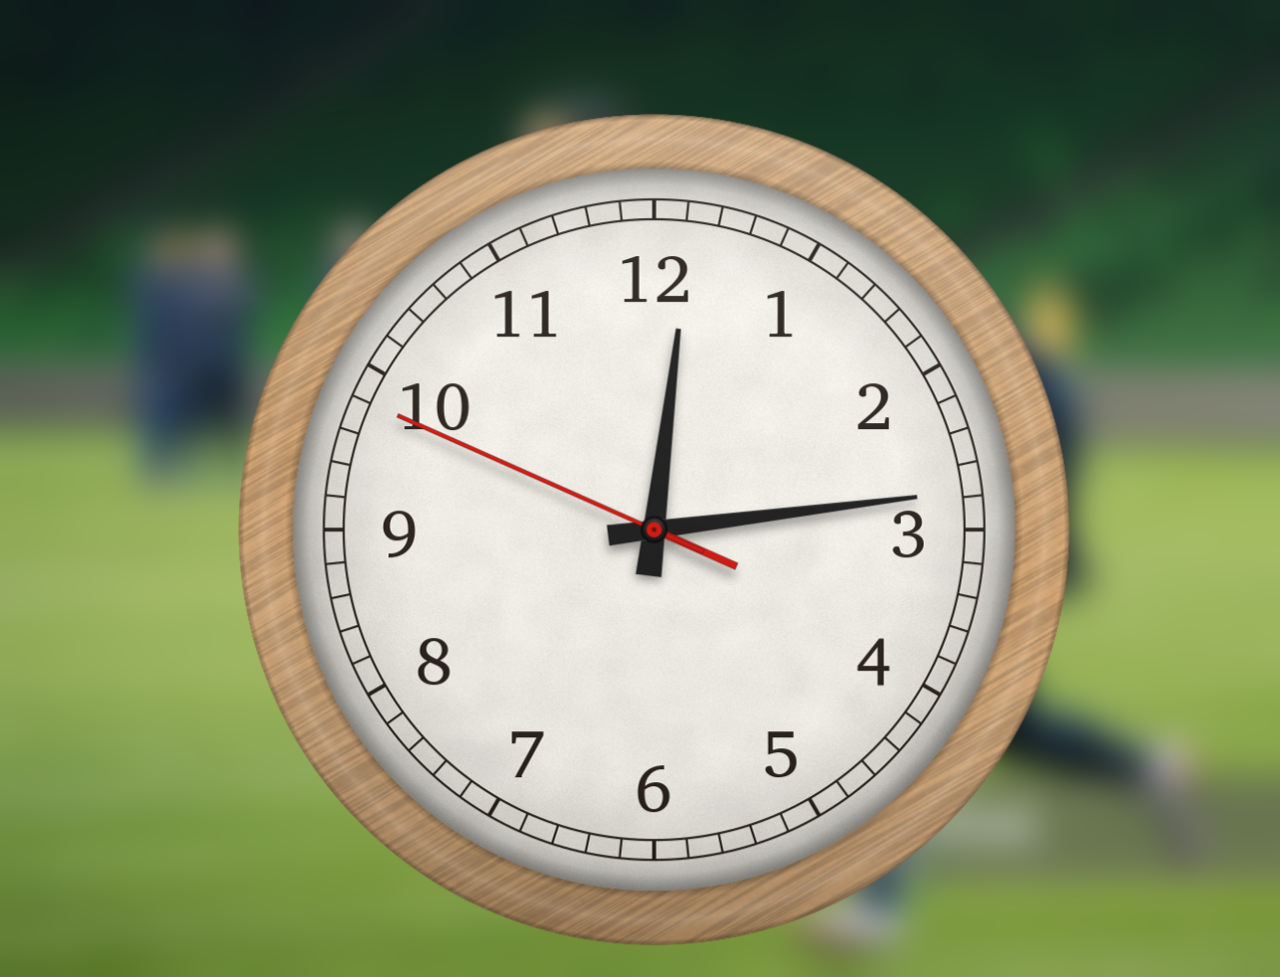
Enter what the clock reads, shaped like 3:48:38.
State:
12:13:49
